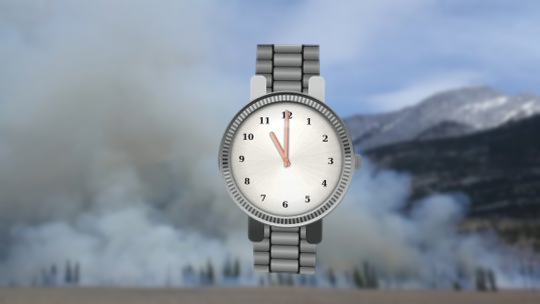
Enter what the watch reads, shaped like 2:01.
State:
11:00
